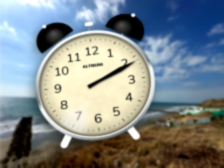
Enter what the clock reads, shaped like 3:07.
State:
2:11
